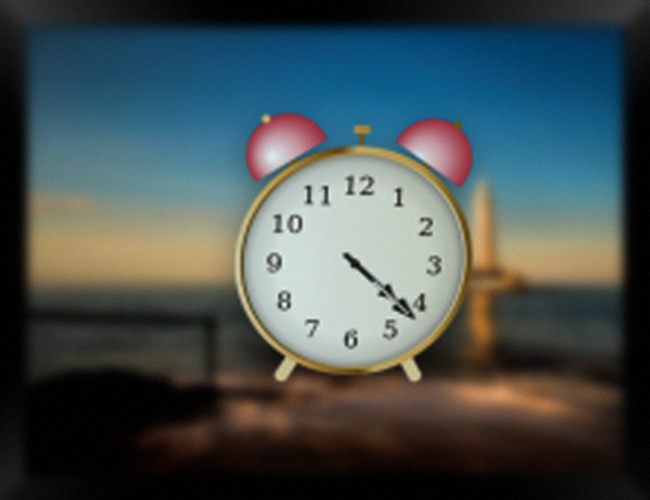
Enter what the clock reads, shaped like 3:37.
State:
4:22
